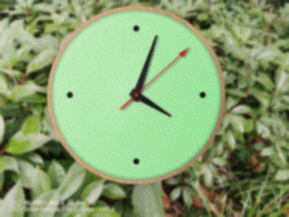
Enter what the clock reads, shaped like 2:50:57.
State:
4:03:08
